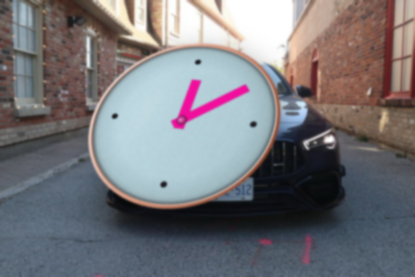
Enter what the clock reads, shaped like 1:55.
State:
12:09
